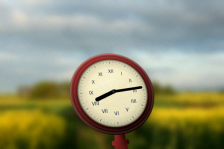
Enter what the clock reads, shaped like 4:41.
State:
8:14
